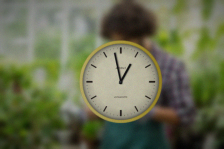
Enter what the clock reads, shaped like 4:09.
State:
12:58
